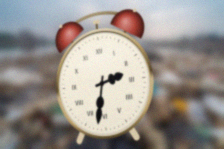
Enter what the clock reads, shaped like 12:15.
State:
2:32
